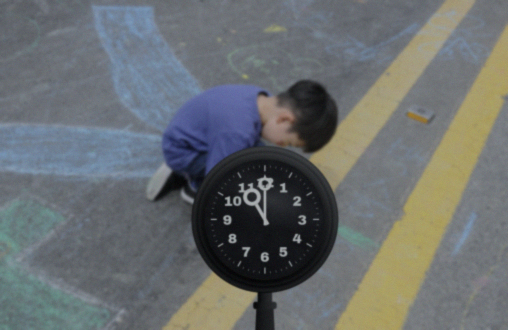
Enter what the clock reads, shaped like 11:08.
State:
11:00
